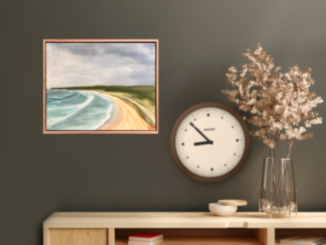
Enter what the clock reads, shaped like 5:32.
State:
8:53
